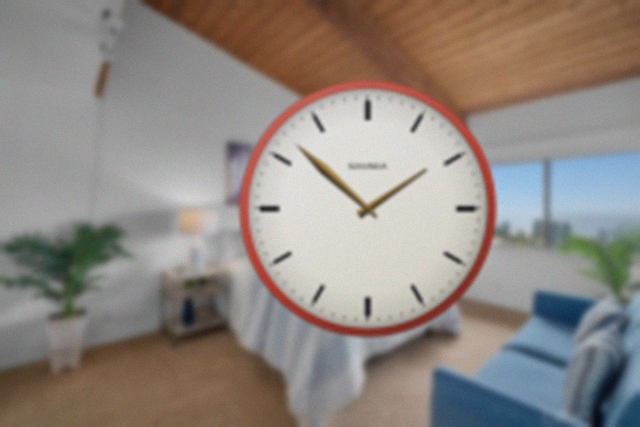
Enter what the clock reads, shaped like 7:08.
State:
1:52
